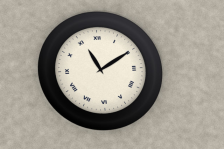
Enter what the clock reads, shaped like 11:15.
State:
11:10
